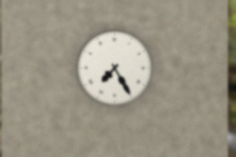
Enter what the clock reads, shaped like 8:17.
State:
7:25
